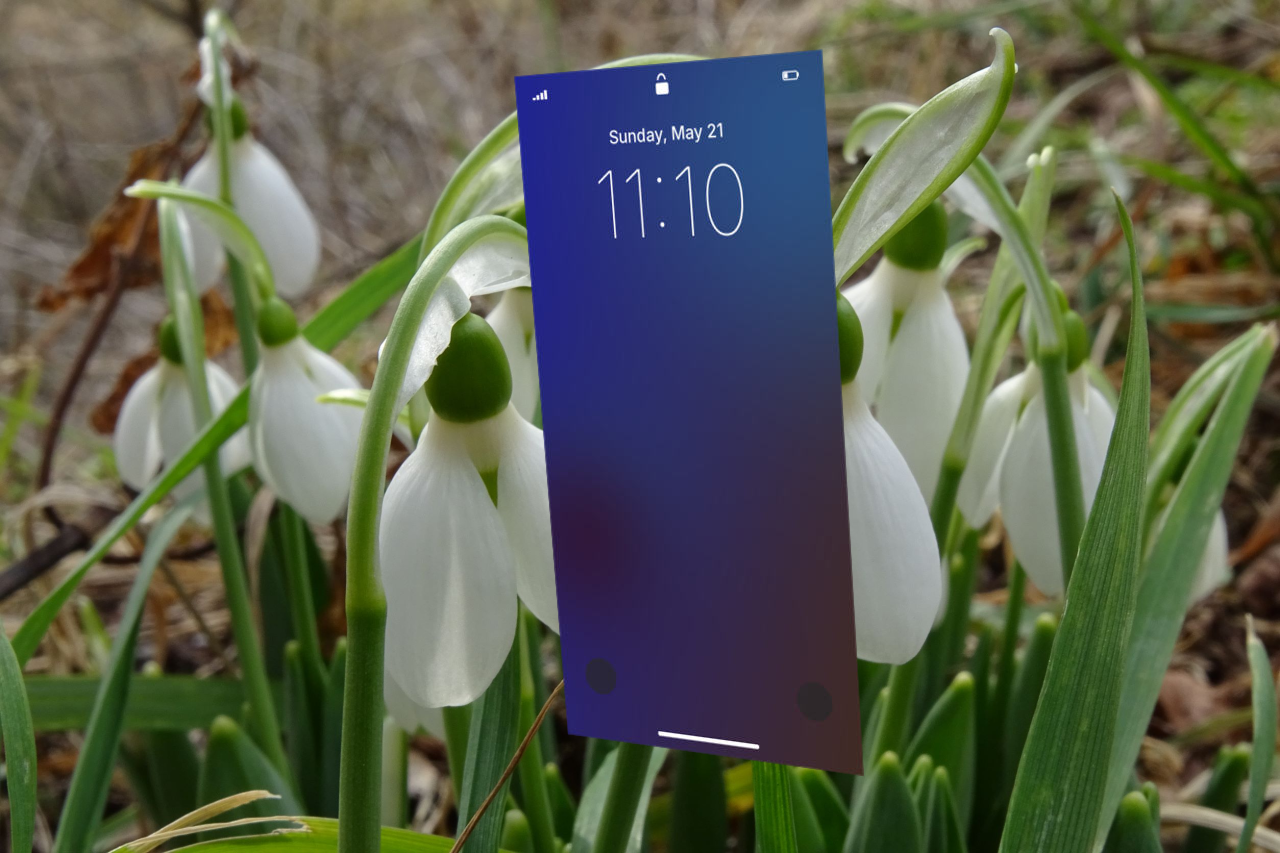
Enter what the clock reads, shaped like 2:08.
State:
11:10
